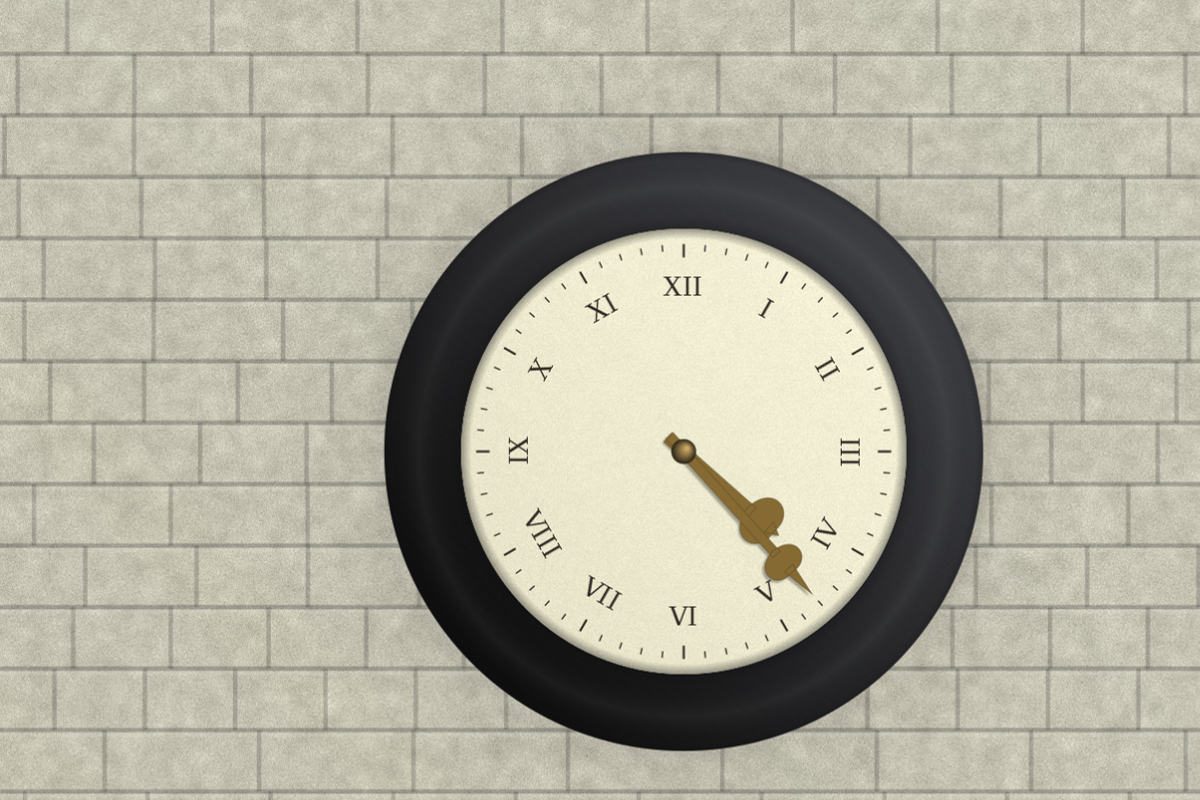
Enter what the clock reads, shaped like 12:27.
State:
4:23
